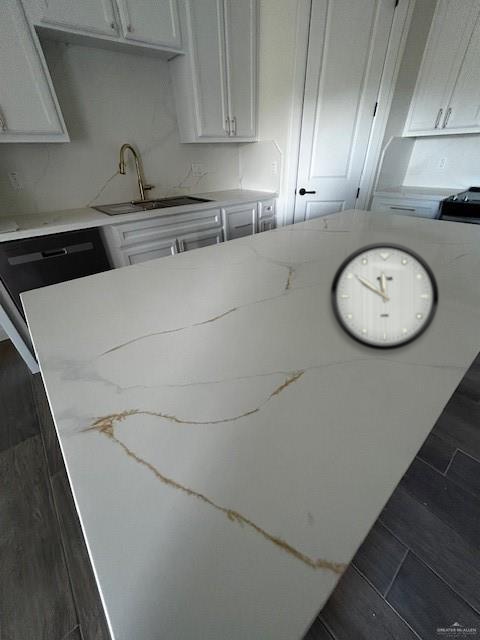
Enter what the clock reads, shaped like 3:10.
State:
11:51
